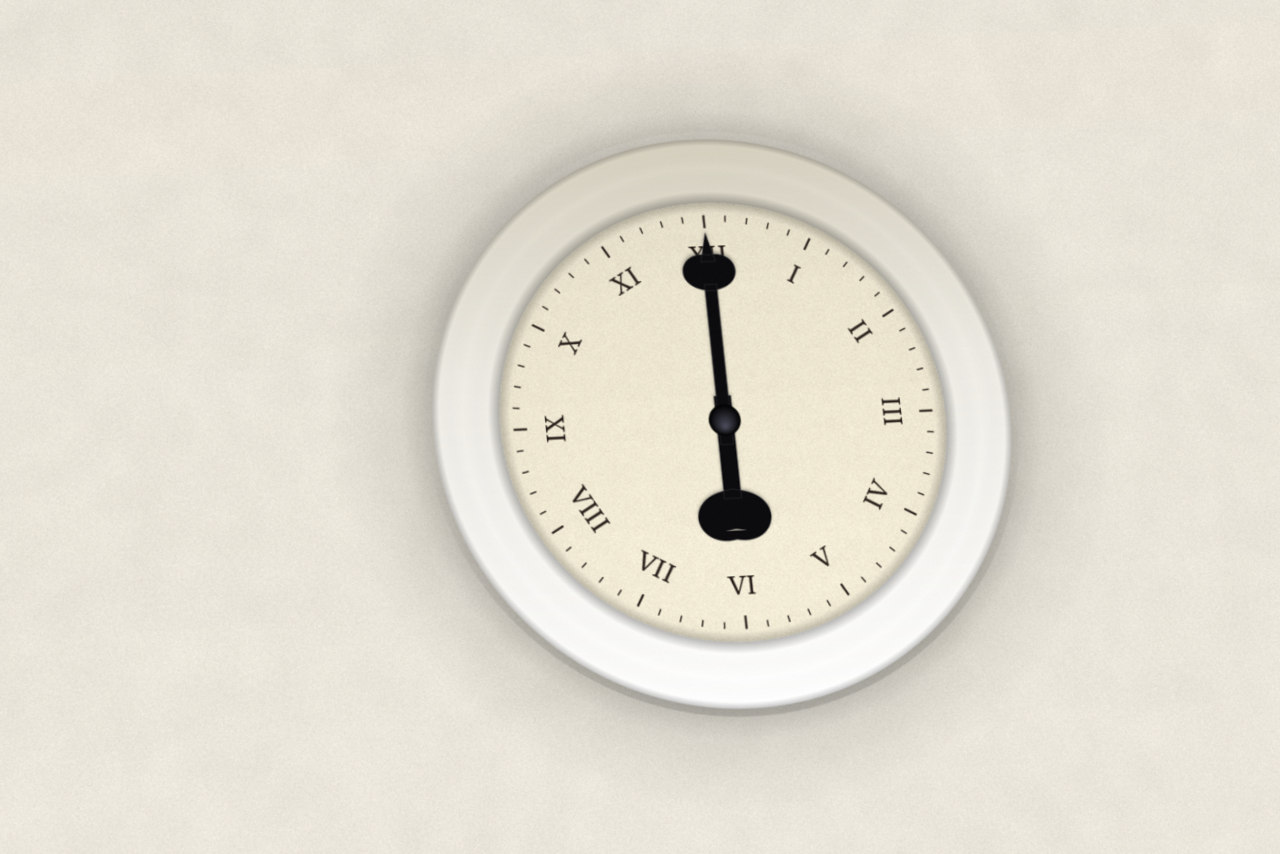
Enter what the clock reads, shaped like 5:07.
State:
6:00
